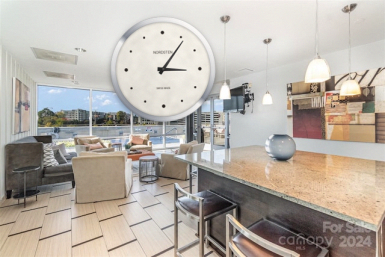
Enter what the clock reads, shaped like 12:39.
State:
3:06
